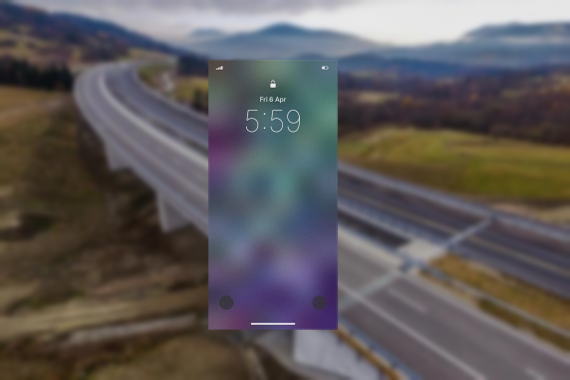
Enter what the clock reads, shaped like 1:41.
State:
5:59
